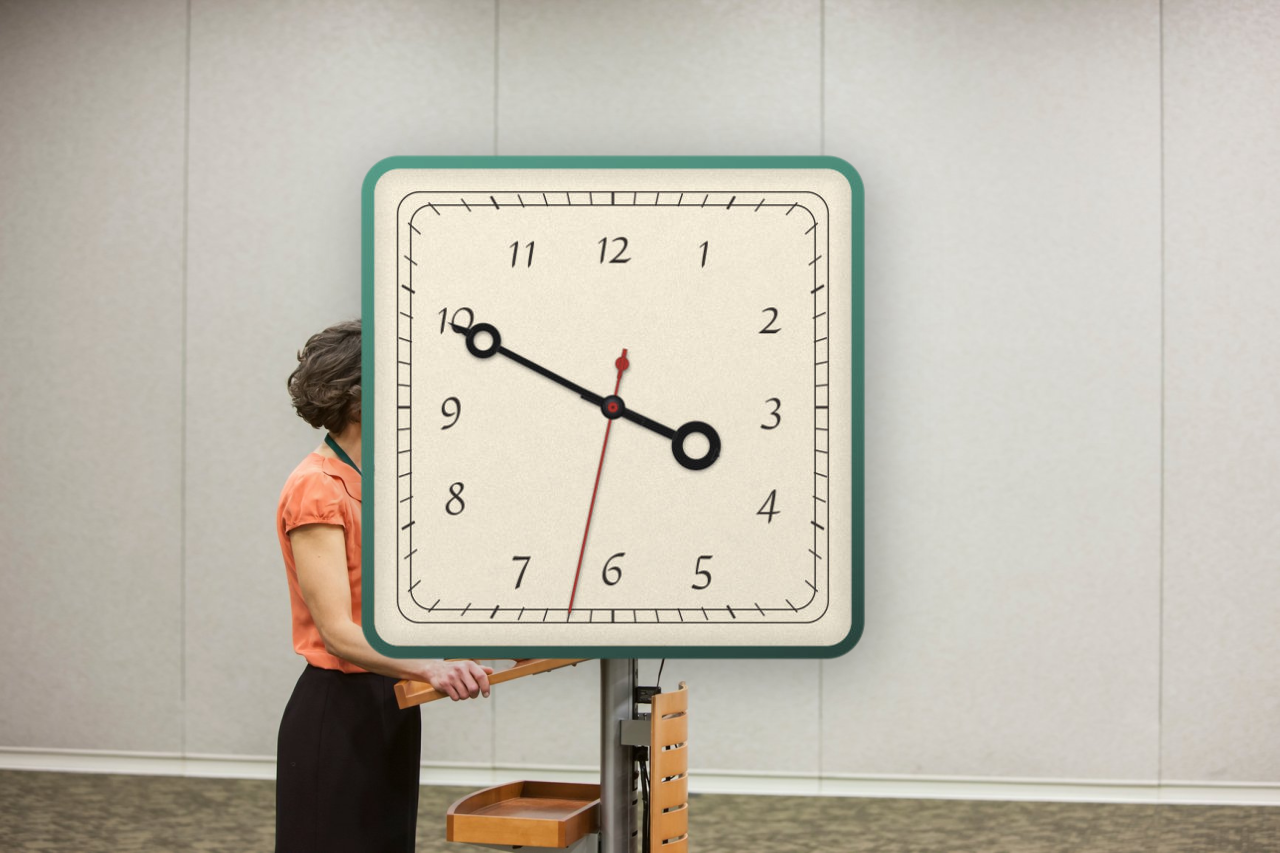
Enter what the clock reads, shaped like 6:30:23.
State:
3:49:32
